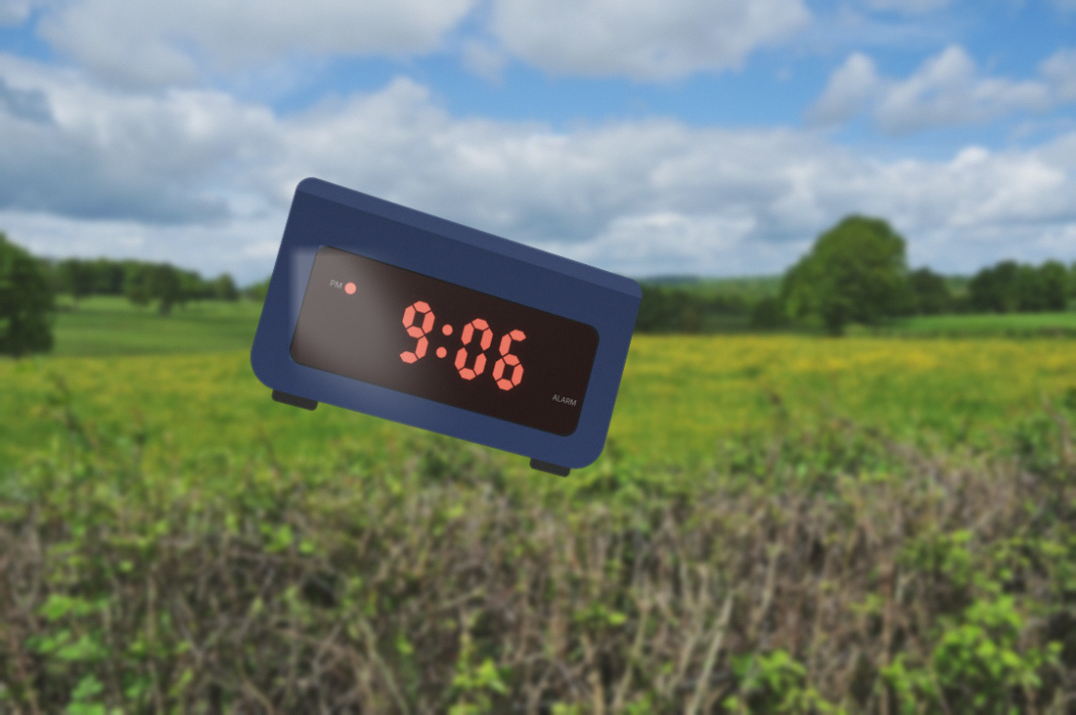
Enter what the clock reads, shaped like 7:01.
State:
9:06
